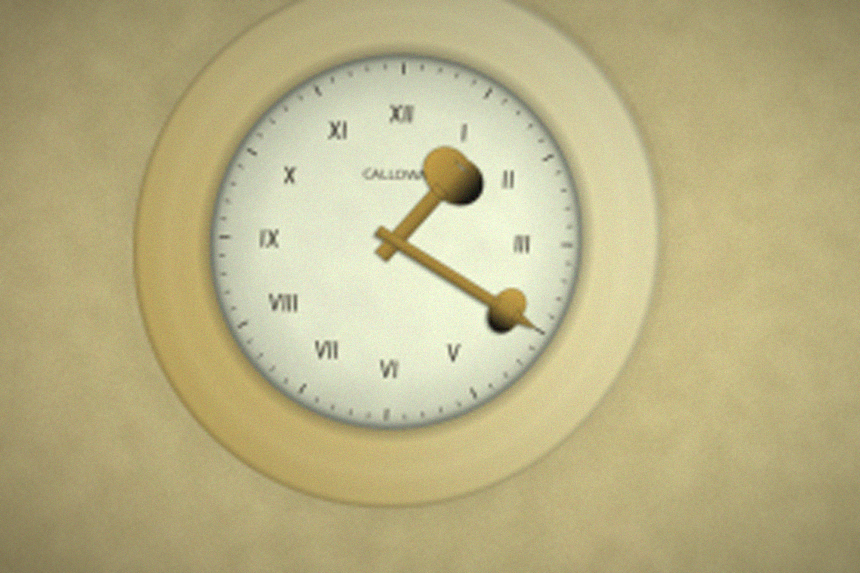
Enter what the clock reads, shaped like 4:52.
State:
1:20
